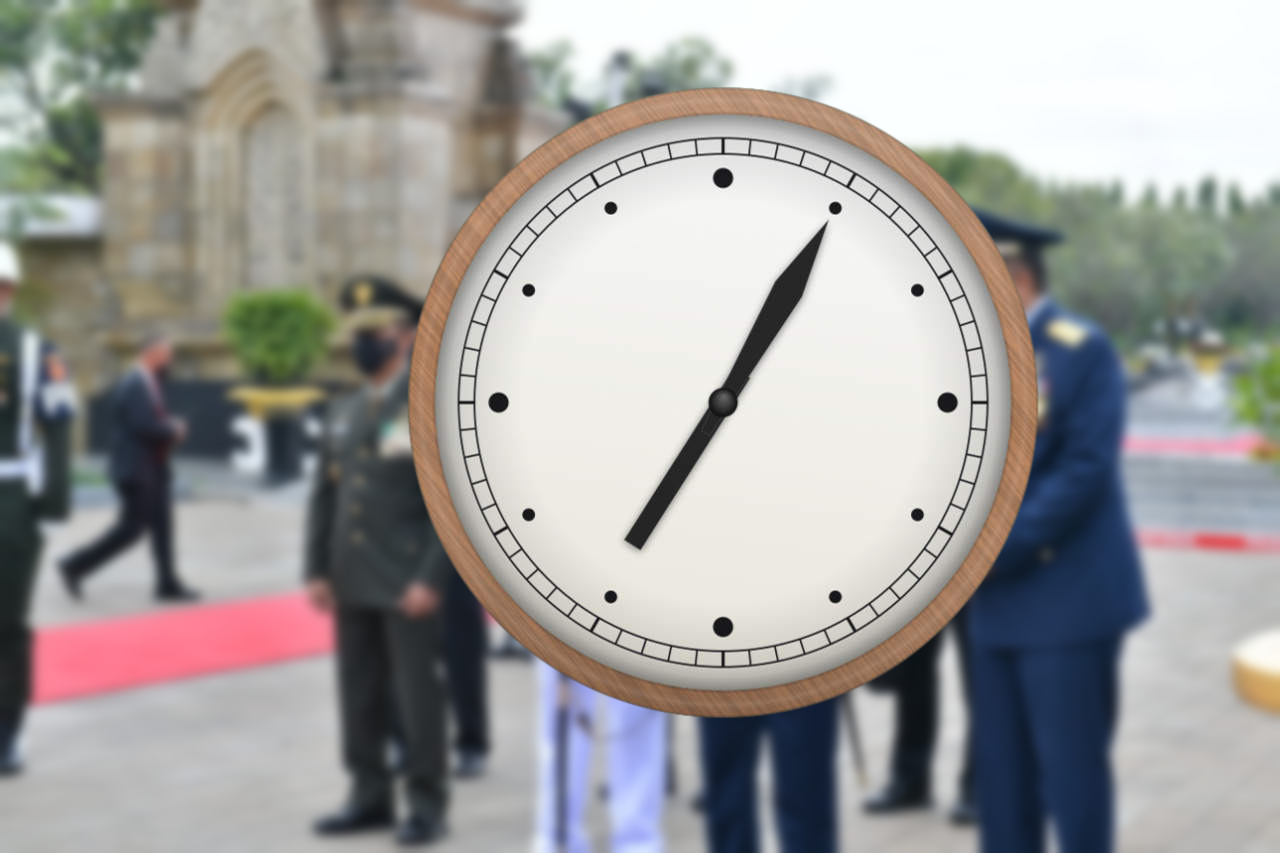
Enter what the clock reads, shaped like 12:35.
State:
7:05
